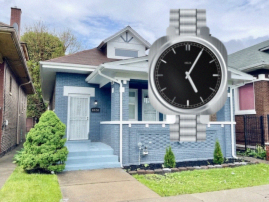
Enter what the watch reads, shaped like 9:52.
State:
5:05
